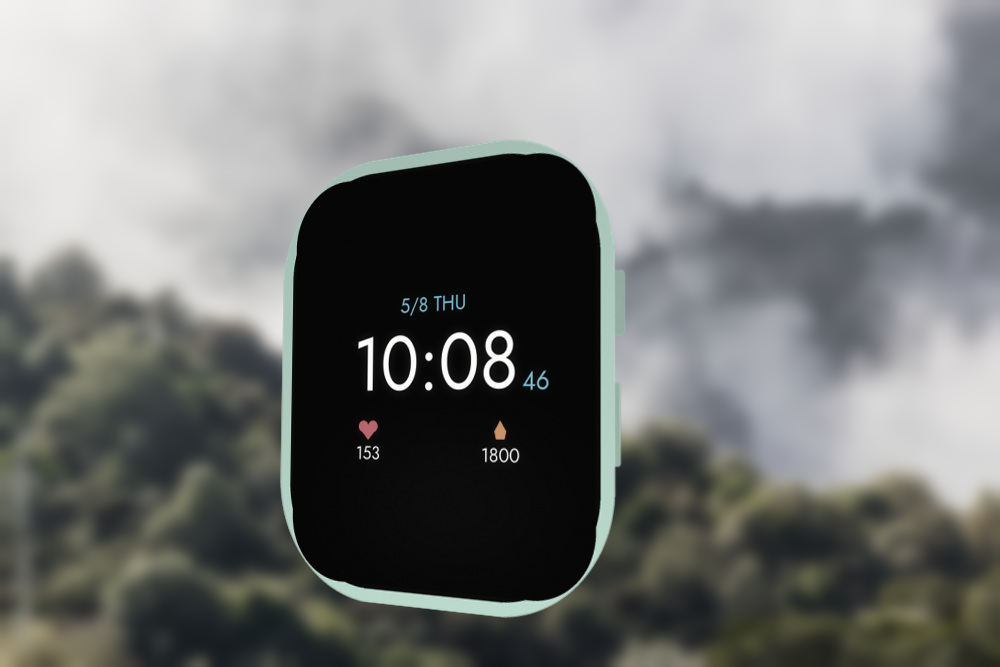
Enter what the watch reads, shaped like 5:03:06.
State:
10:08:46
